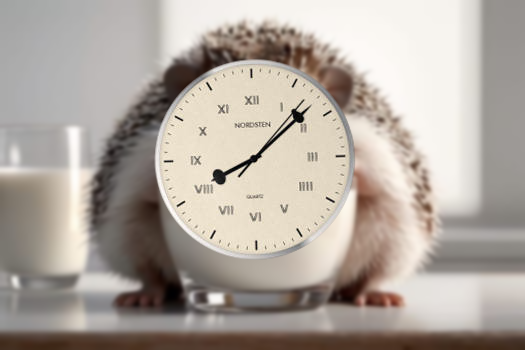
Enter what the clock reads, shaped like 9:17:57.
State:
8:08:07
